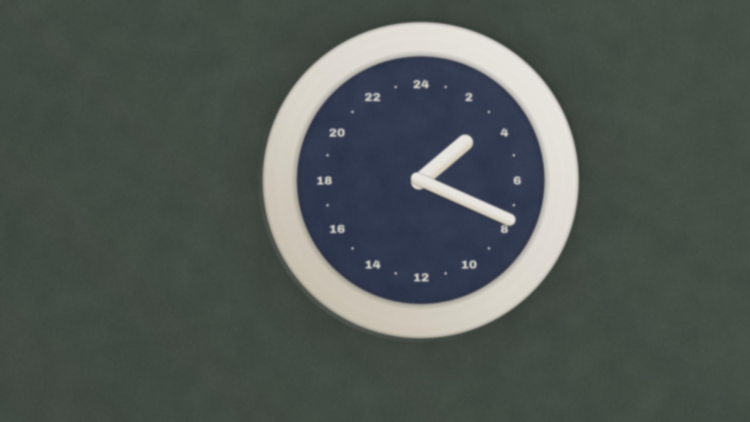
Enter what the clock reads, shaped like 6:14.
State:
3:19
